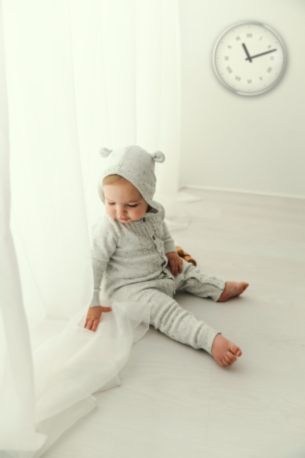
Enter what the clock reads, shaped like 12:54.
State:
11:12
